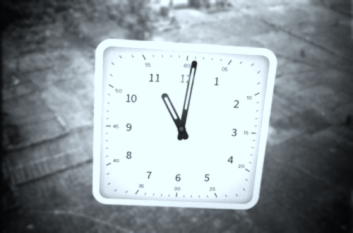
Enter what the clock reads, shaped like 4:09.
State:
11:01
